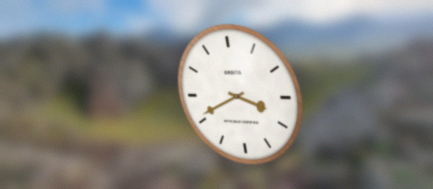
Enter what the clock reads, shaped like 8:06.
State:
3:41
